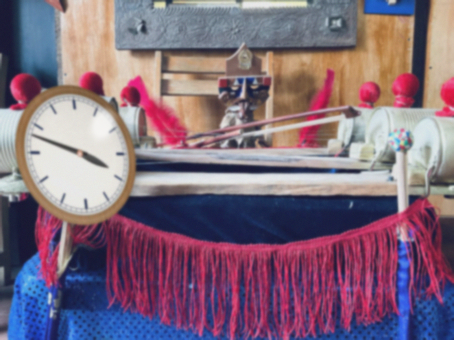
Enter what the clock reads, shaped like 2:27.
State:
3:48
